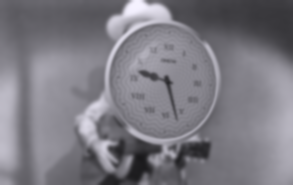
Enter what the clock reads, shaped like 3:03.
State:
9:27
